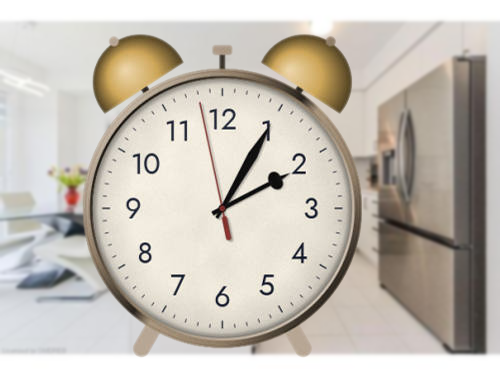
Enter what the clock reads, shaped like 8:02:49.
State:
2:04:58
